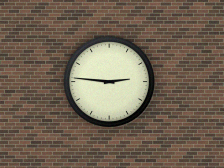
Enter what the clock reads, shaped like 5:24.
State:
2:46
